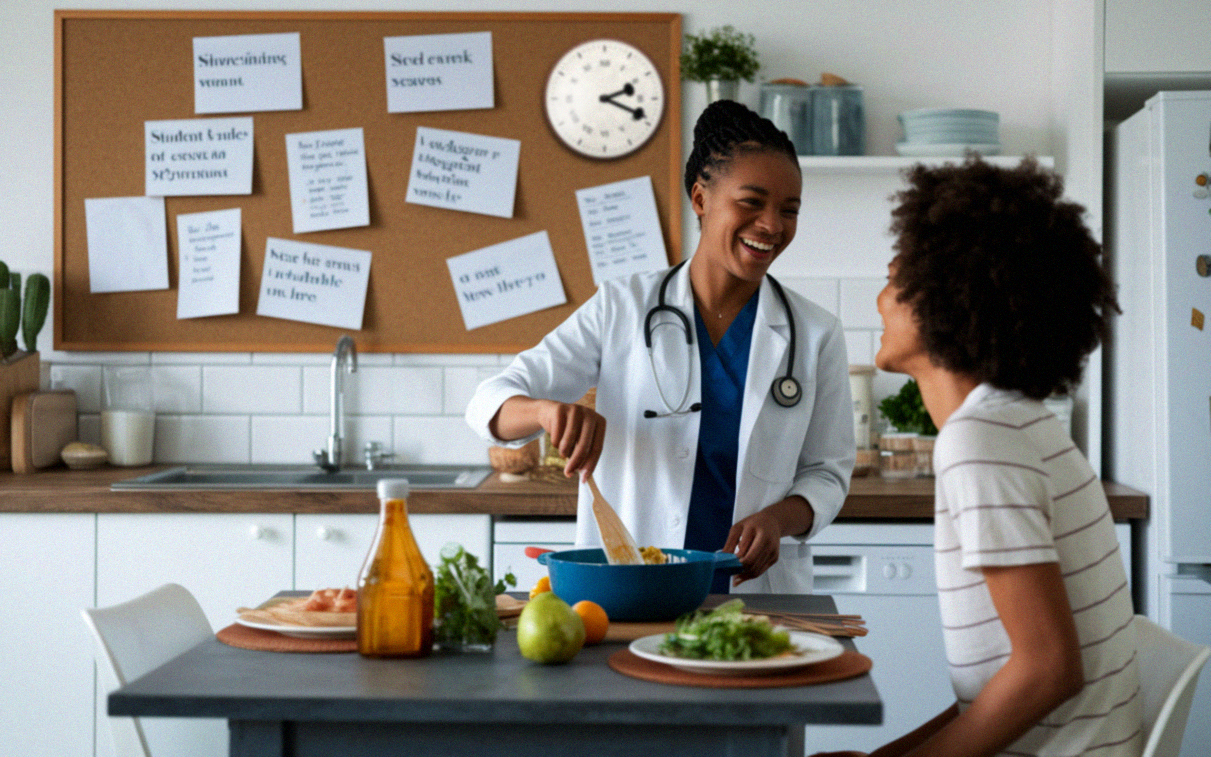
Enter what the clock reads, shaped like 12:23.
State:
2:19
